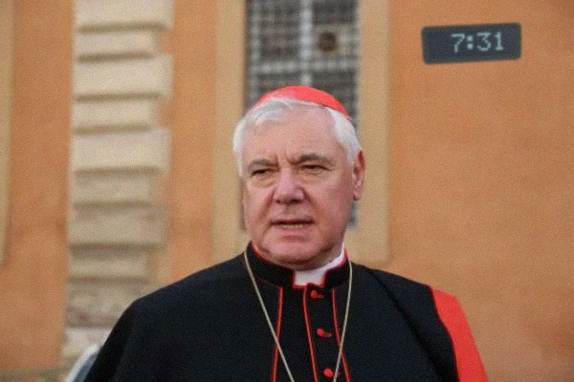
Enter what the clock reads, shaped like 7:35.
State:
7:31
